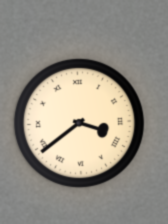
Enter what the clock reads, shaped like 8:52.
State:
3:39
